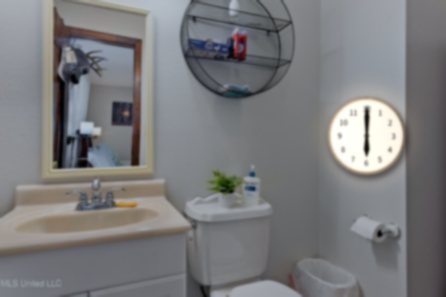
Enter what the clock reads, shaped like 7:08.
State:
6:00
